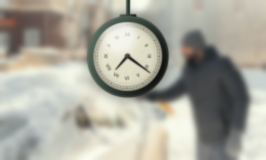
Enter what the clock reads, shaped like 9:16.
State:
7:21
